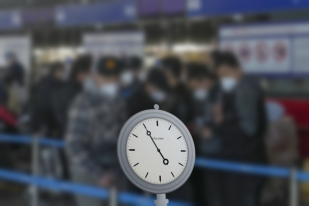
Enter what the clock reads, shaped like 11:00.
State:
4:55
